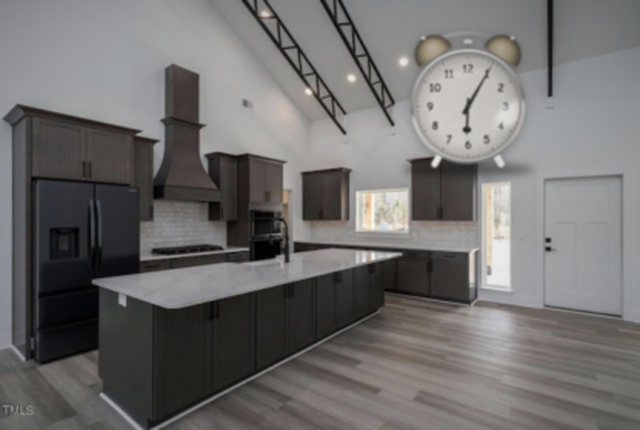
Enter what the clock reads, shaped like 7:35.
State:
6:05
